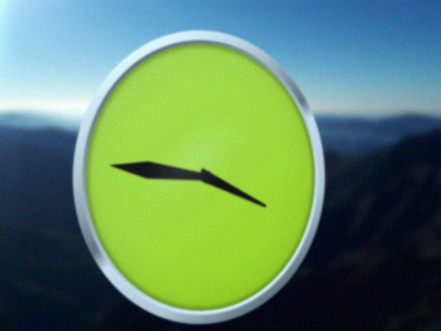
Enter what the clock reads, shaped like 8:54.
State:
3:46
